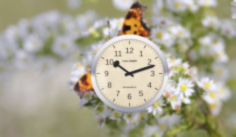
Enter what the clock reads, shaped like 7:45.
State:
10:12
